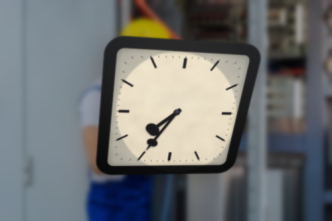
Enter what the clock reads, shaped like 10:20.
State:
7:35
